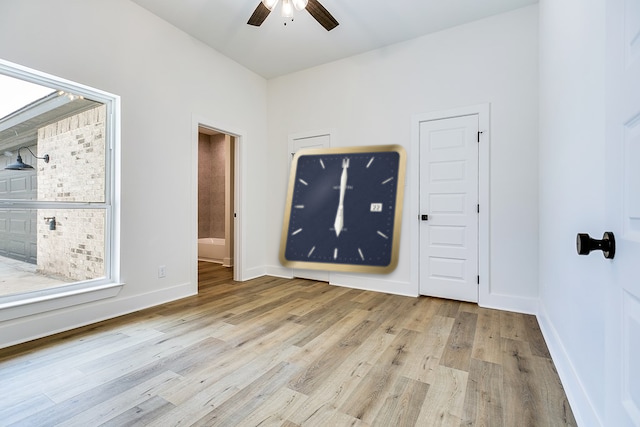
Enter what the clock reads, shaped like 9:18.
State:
6:00
